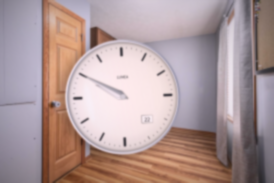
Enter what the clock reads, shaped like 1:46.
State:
9:50
